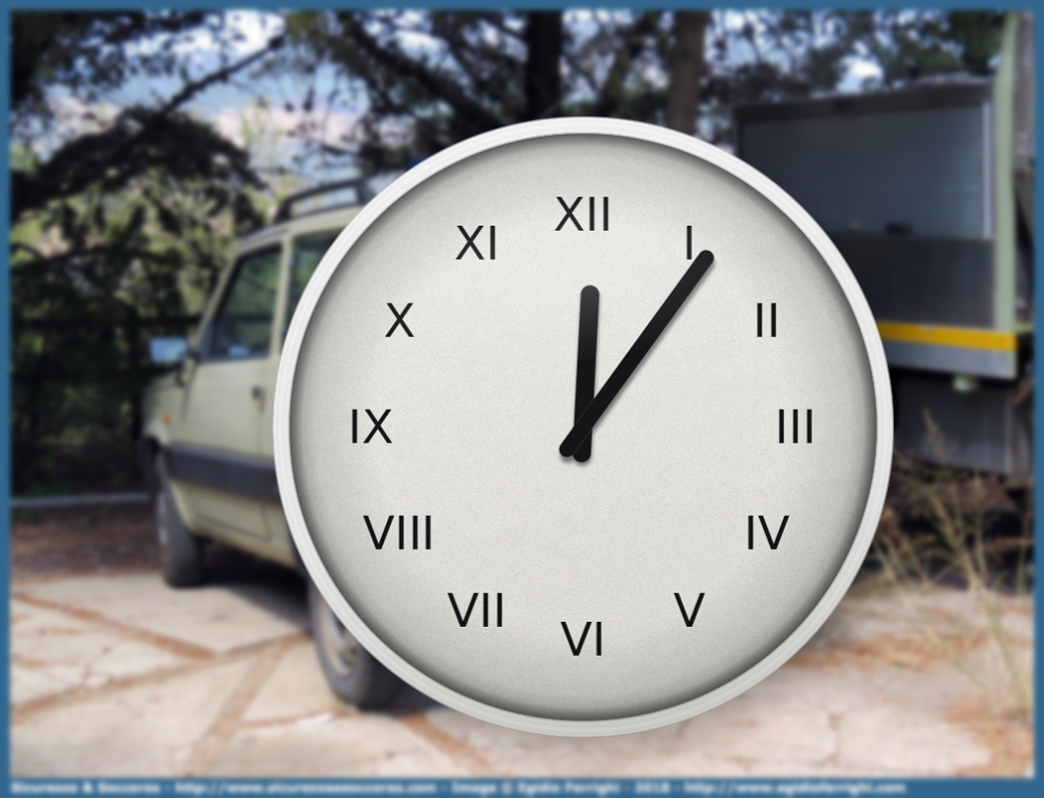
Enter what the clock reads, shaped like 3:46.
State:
12:06
